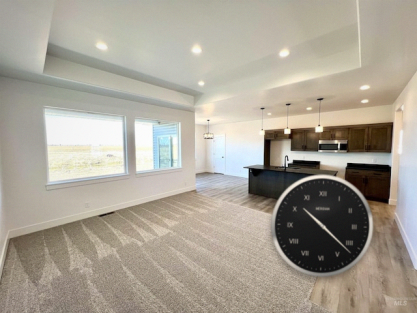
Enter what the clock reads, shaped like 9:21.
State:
10:22
